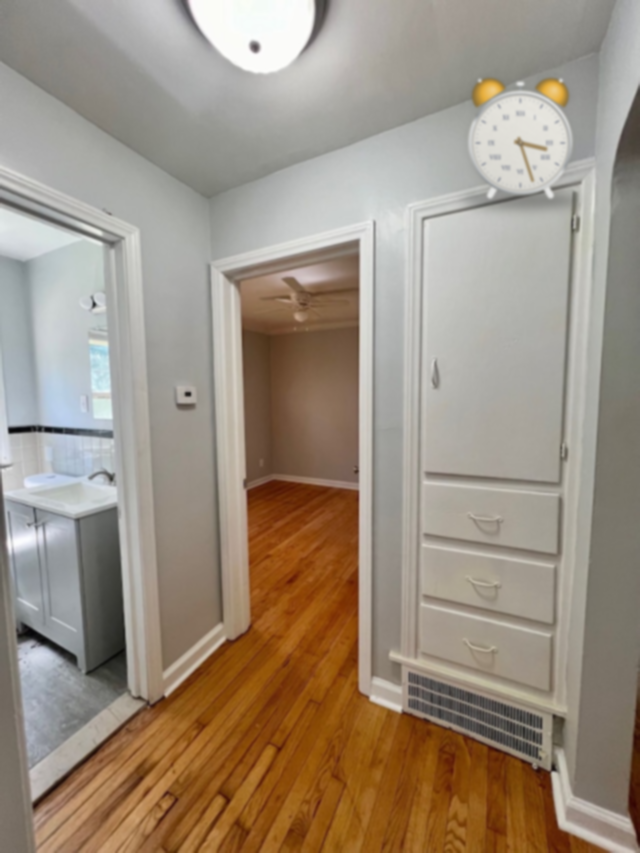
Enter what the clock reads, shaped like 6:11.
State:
3:27
